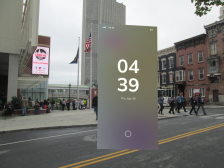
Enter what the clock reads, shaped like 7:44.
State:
4:39
